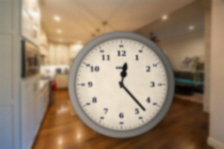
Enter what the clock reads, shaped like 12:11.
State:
12:23
